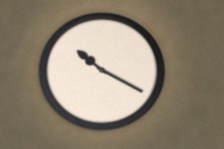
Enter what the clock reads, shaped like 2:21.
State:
10:20
